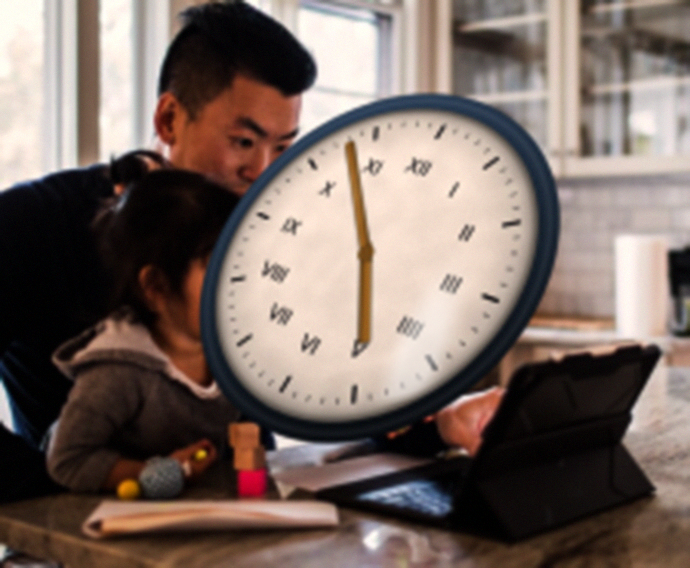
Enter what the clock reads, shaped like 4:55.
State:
4:53
